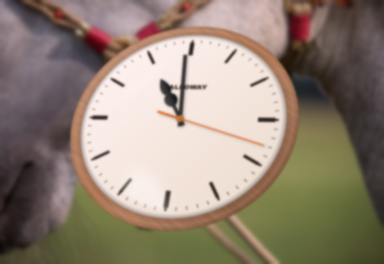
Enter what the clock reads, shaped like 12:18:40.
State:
10:59:18
